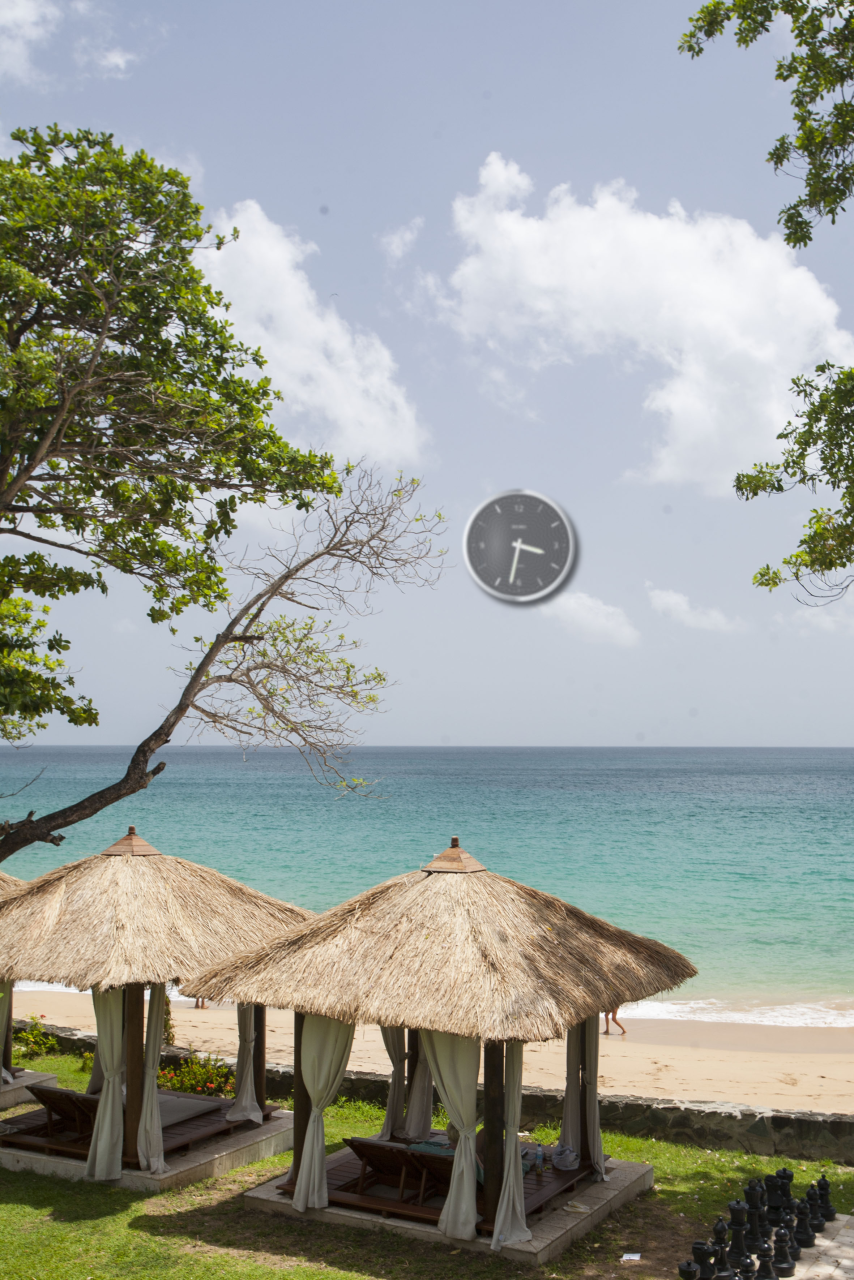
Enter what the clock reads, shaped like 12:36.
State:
3:32
